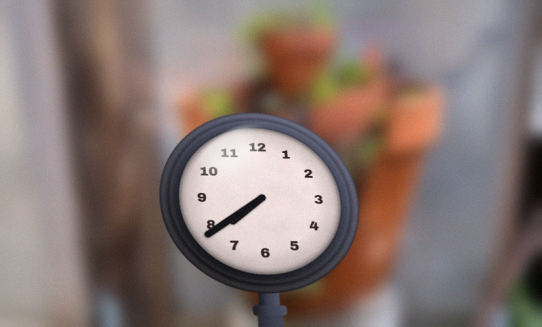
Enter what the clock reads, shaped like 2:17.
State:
7:39
